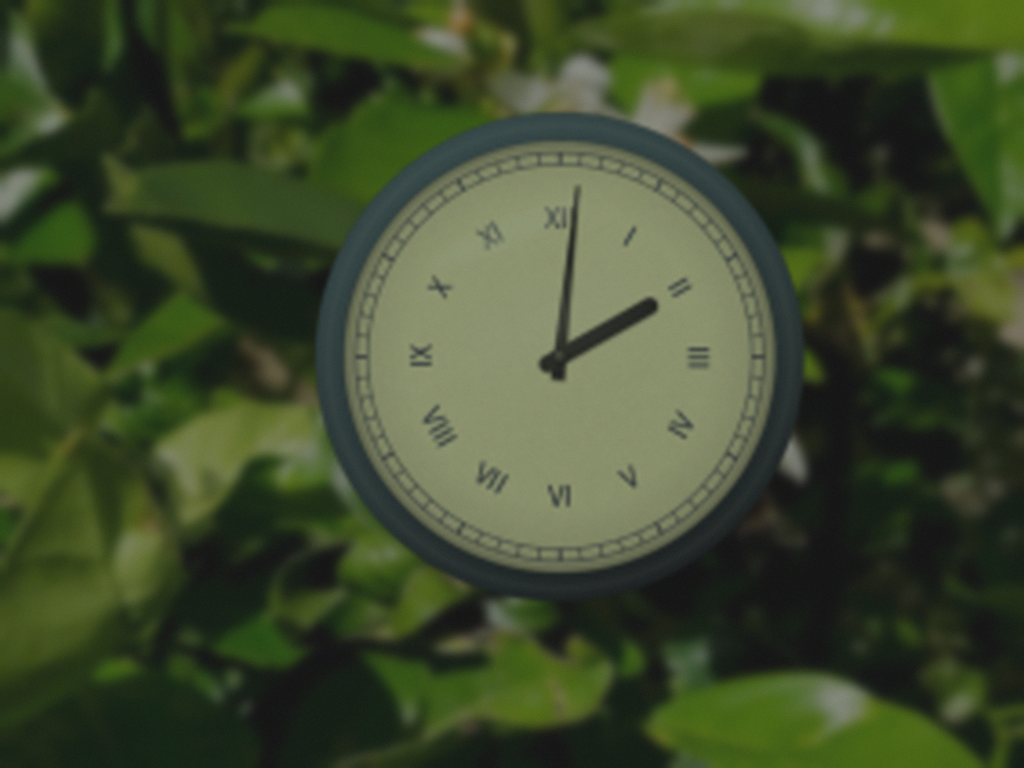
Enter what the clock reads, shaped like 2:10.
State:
2:01
